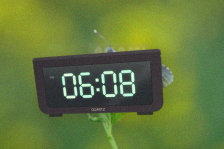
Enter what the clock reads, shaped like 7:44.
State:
6:08
